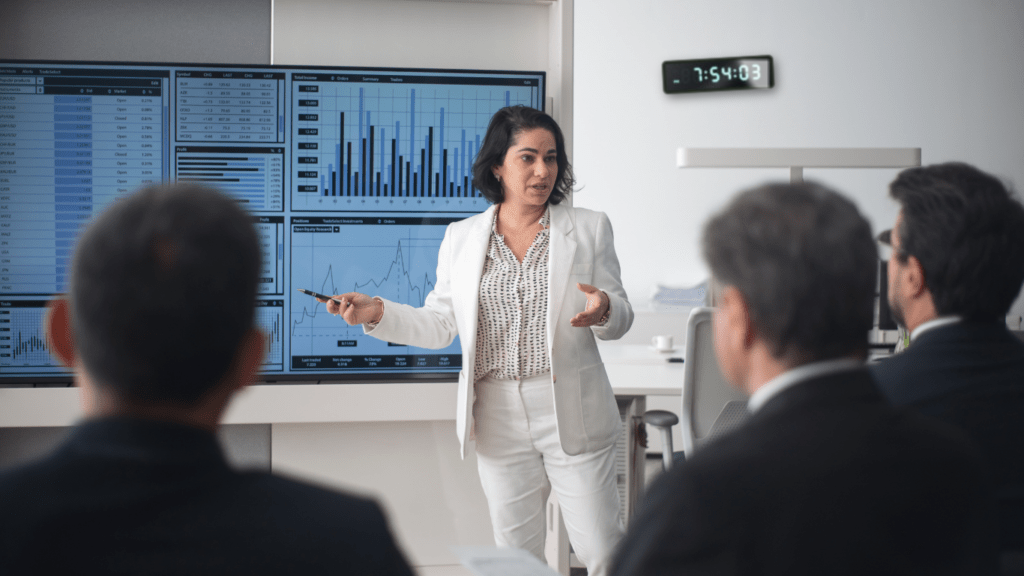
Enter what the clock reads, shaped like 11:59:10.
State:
7:54:03
